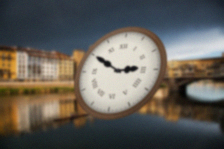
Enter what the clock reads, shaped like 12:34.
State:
2:50
